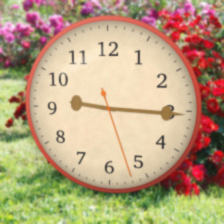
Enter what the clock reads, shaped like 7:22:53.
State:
9:15:27
